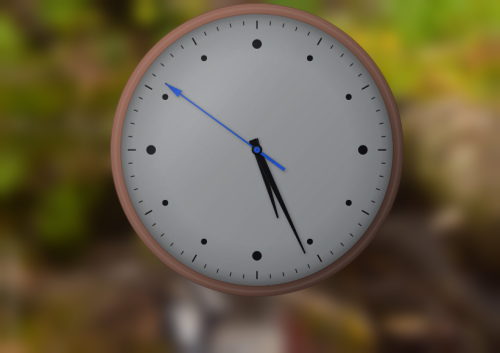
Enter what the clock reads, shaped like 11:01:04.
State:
5:25:51
